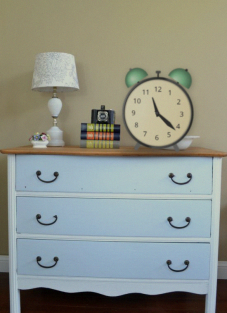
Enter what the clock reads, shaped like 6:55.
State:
11:22
